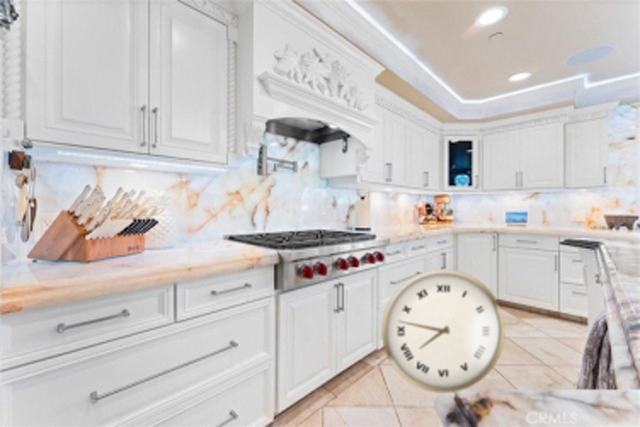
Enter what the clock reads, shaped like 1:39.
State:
7:47
